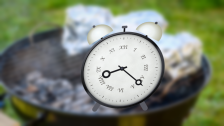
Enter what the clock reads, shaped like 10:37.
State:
8:22
